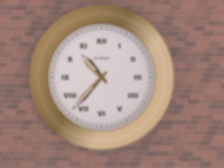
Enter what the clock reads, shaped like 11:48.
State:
10:37
